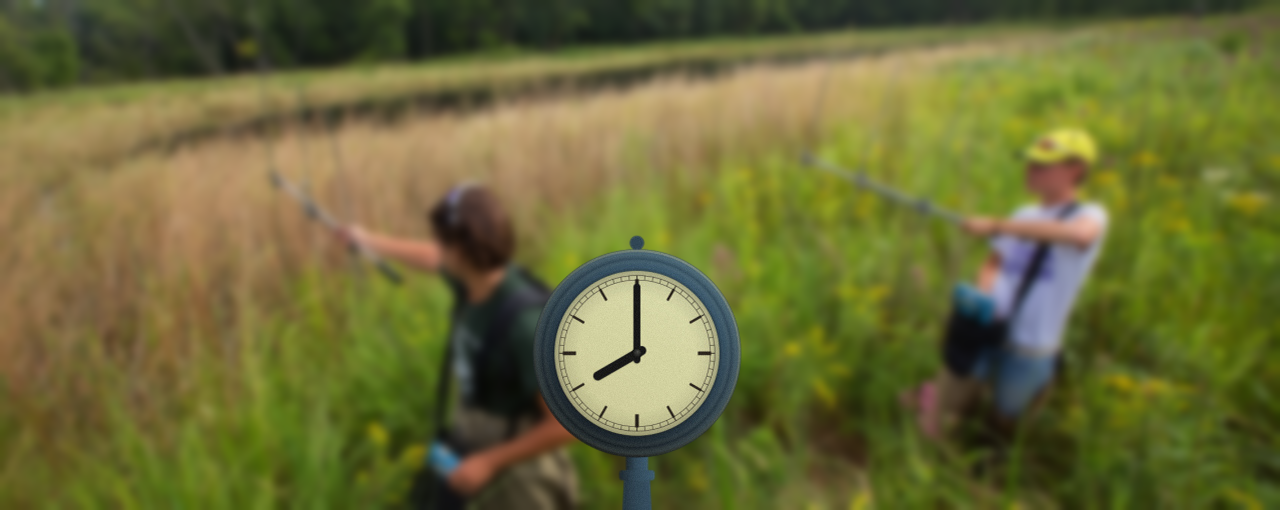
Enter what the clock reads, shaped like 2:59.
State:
8:00
